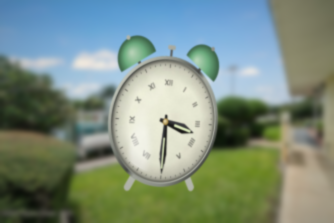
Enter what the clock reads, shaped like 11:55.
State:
3:30
